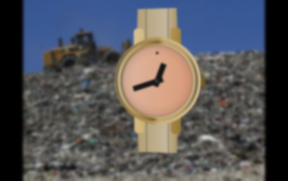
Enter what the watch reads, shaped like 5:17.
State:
12:42
